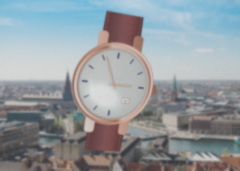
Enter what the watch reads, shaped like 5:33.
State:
2:56
